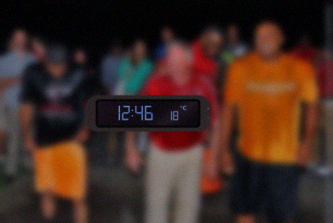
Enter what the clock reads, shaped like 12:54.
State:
12:46
